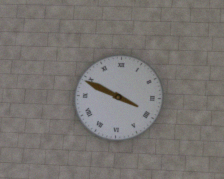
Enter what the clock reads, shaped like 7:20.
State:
3:49
